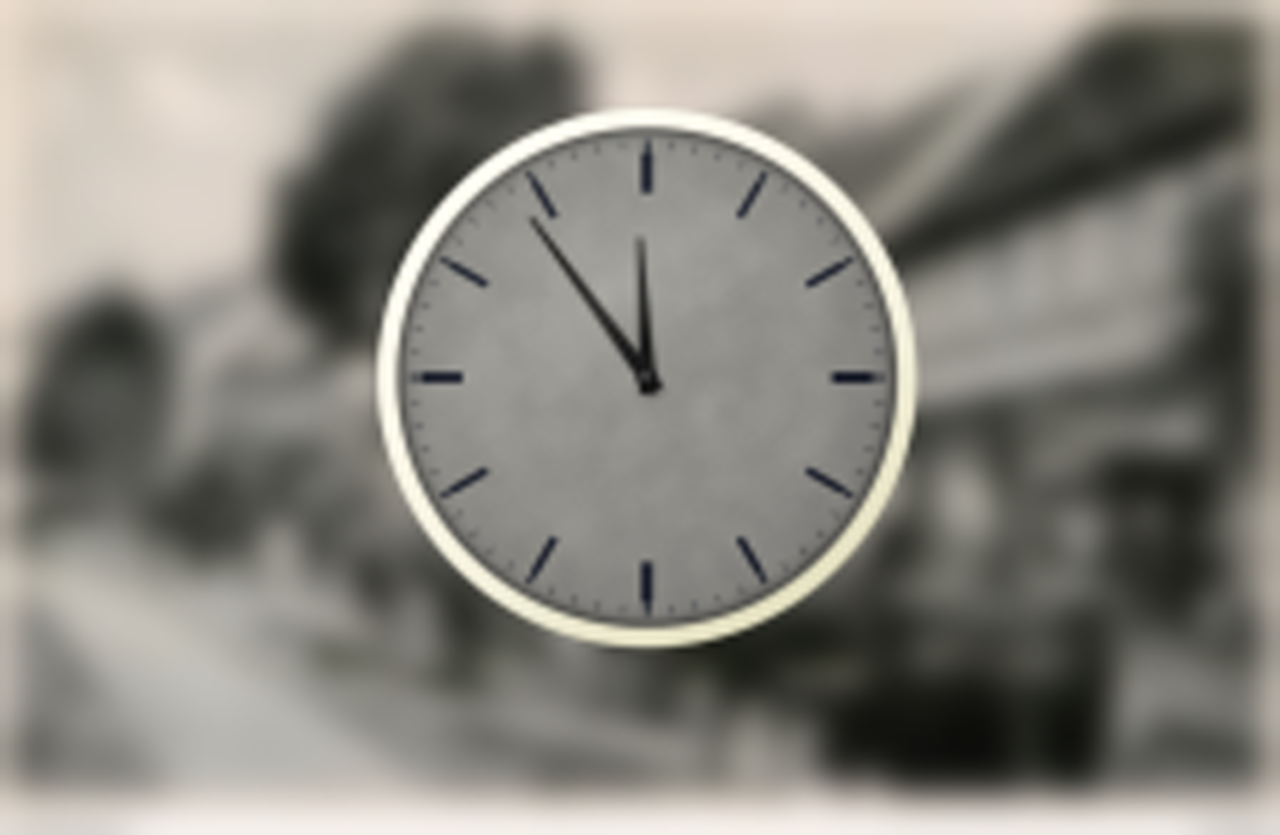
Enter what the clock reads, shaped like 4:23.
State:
11:54
